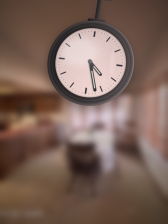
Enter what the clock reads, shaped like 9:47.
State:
4:27
